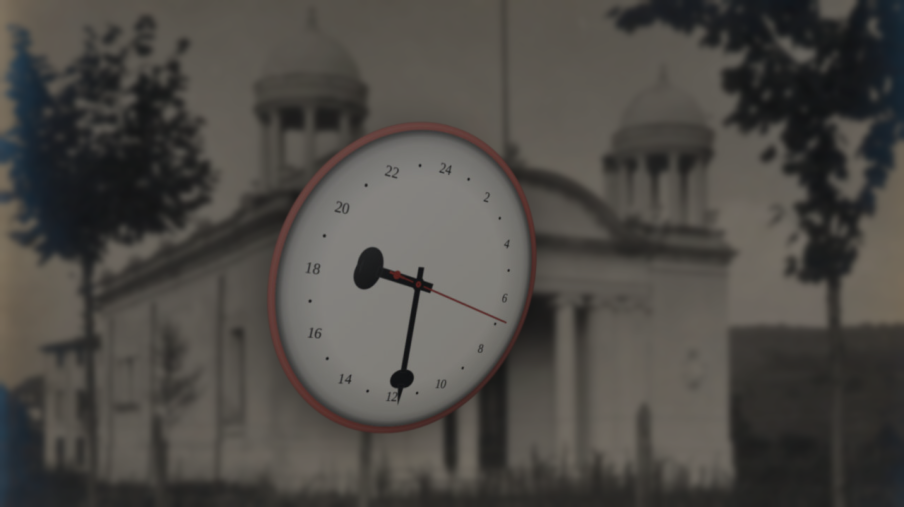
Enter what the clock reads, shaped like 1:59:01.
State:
18:29:17
